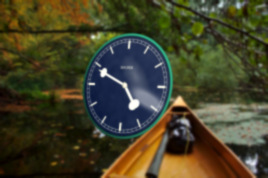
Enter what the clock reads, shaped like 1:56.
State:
4:49
